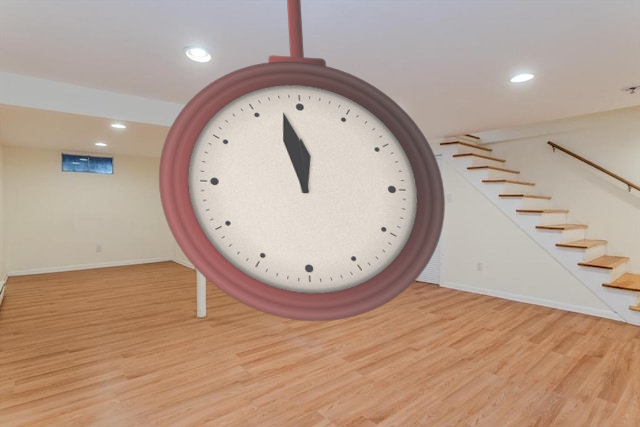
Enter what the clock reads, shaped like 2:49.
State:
11:58
